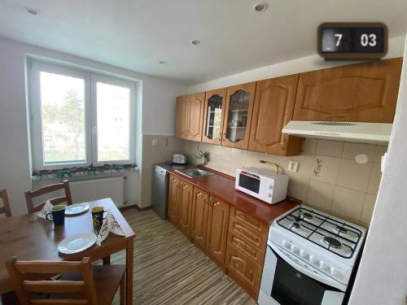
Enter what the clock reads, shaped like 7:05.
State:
7:03
